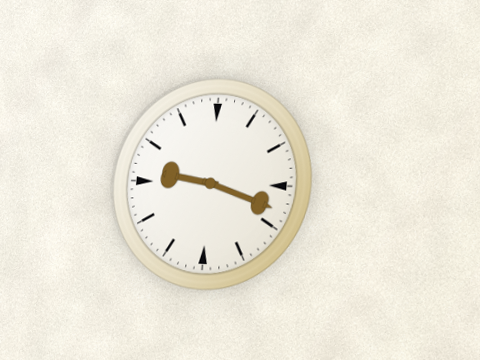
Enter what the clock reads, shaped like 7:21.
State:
9:18
